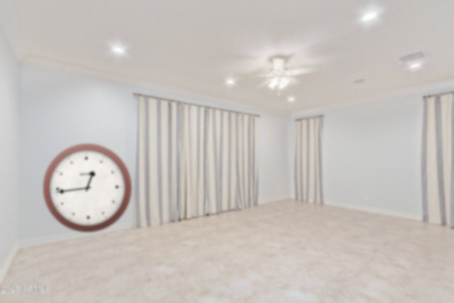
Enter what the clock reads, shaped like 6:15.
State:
12:44
